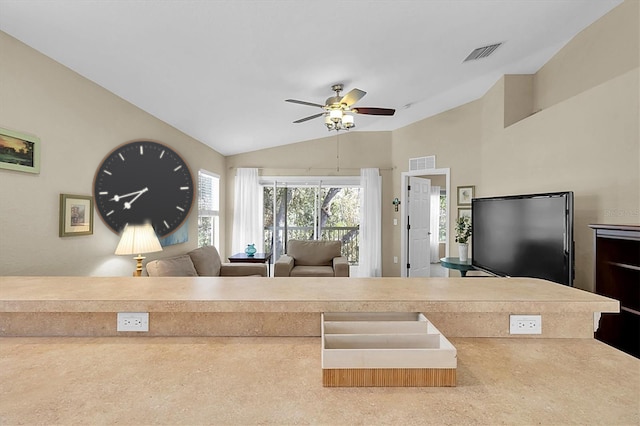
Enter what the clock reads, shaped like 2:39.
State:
7:43
